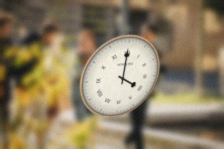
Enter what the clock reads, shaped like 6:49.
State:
4:00
